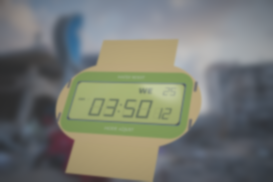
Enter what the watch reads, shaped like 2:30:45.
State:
3:50:12
